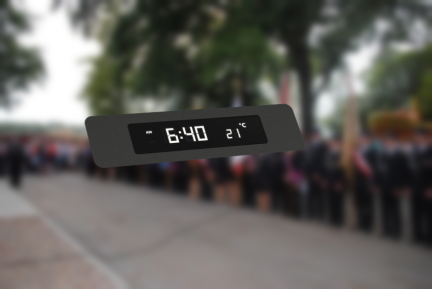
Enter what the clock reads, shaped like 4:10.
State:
6:40
